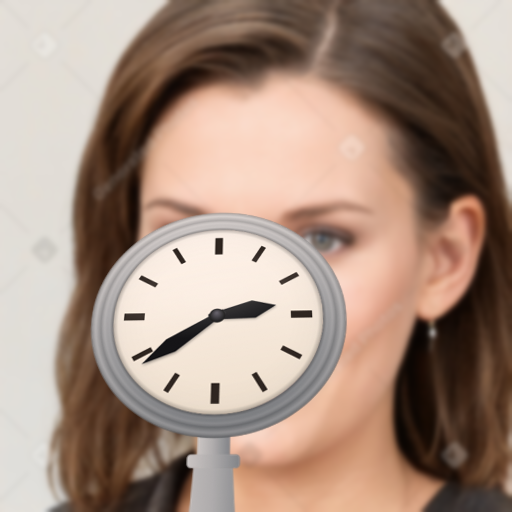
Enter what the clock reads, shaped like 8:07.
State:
2:39
